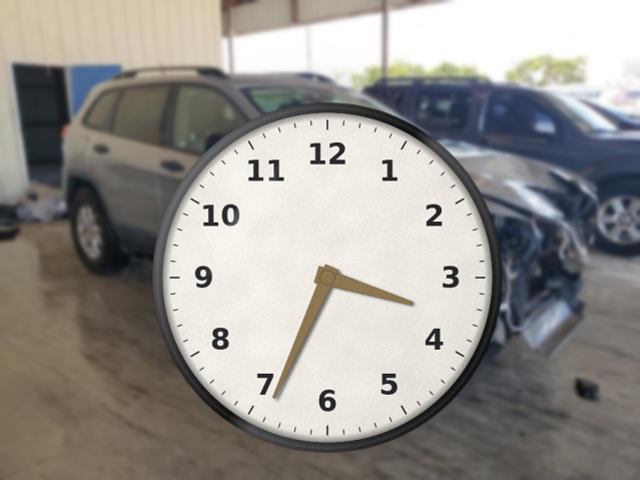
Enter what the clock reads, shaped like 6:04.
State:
3:34
